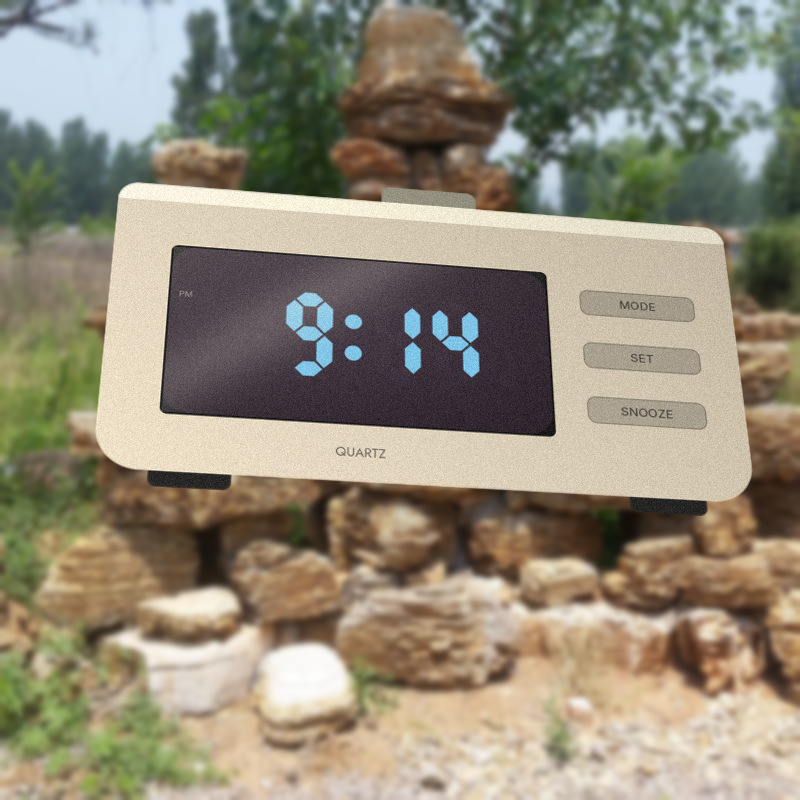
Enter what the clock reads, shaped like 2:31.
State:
9:14
